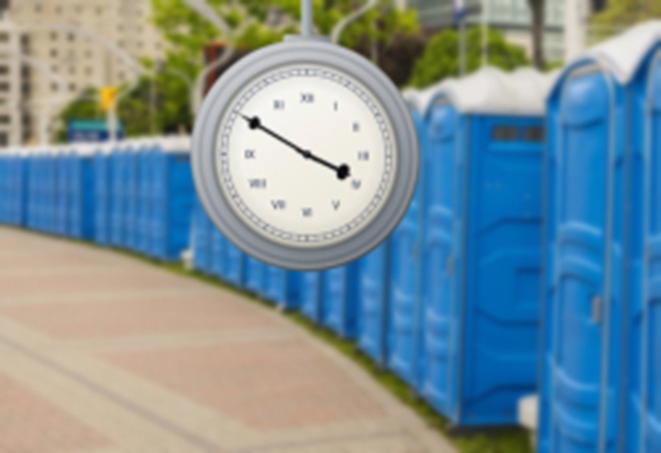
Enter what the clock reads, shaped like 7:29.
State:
3:50
